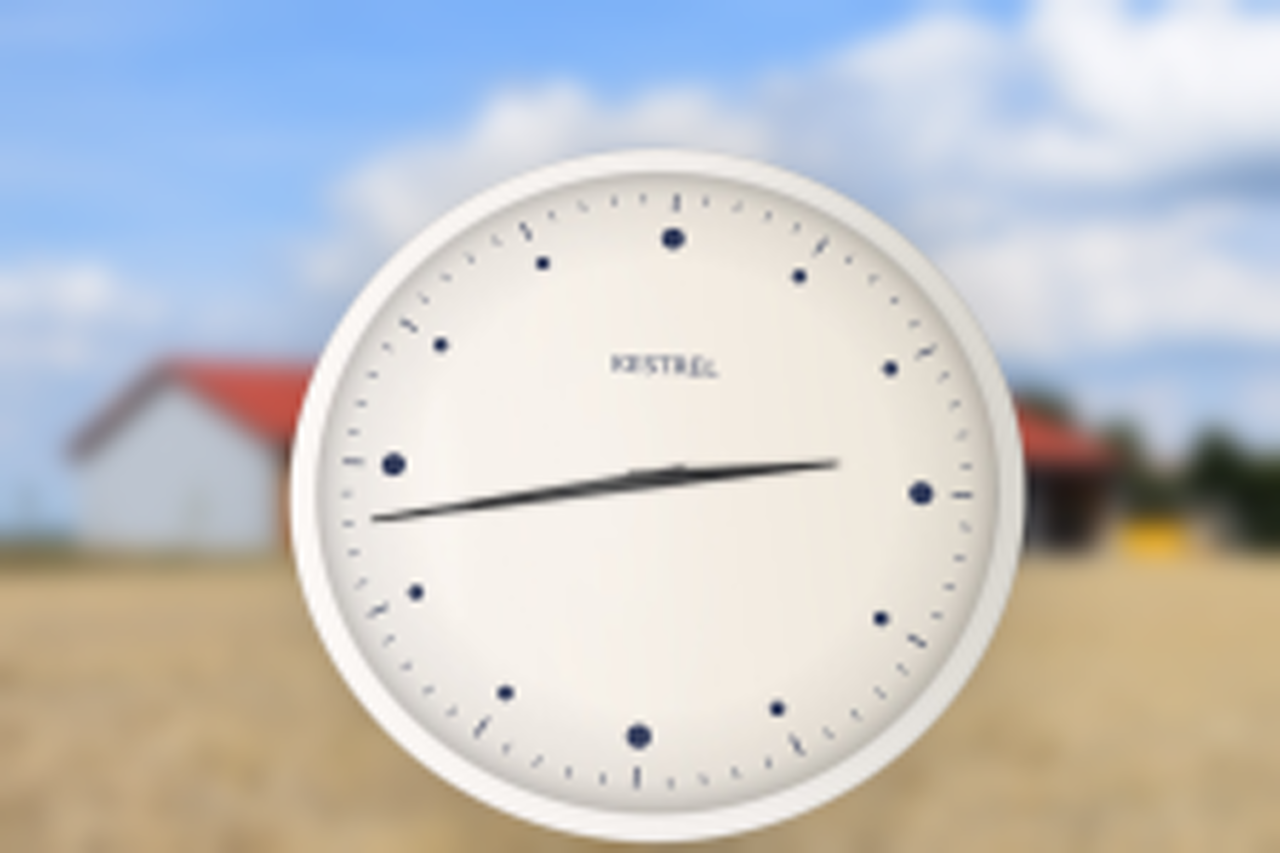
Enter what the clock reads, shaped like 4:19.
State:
2:43
